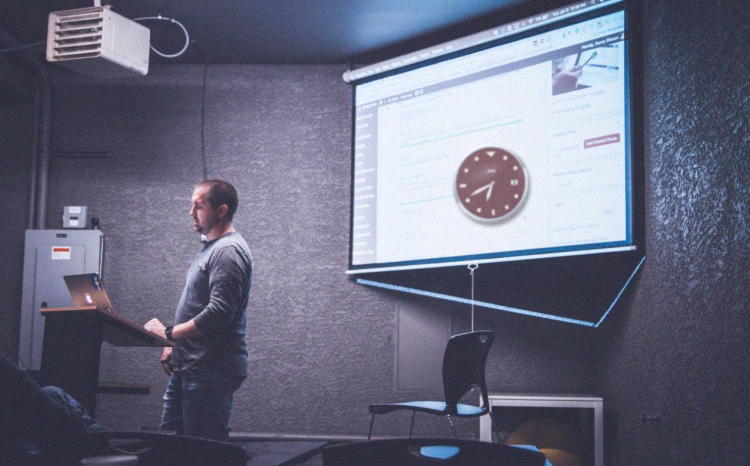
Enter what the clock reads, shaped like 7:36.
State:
6:41
